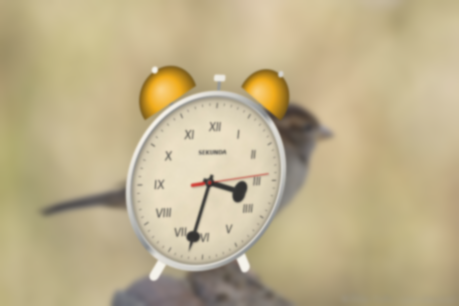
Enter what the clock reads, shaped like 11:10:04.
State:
3:32:14
